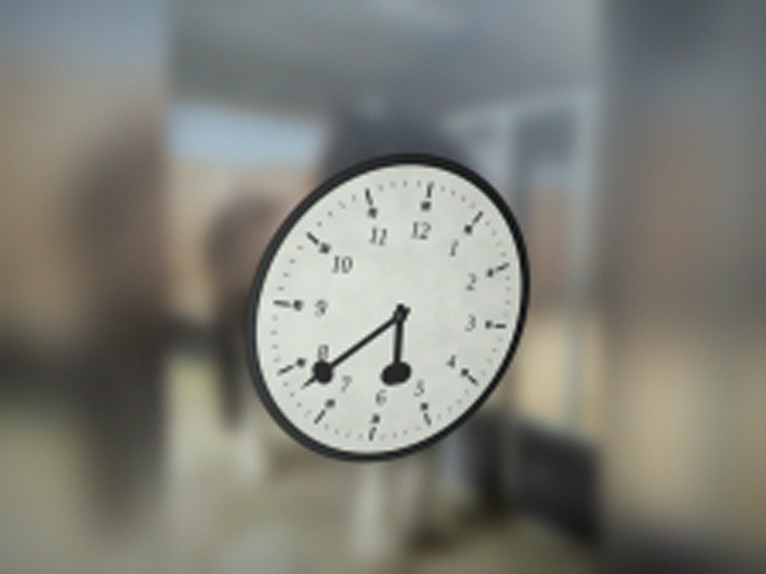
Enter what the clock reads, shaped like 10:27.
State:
5:38
